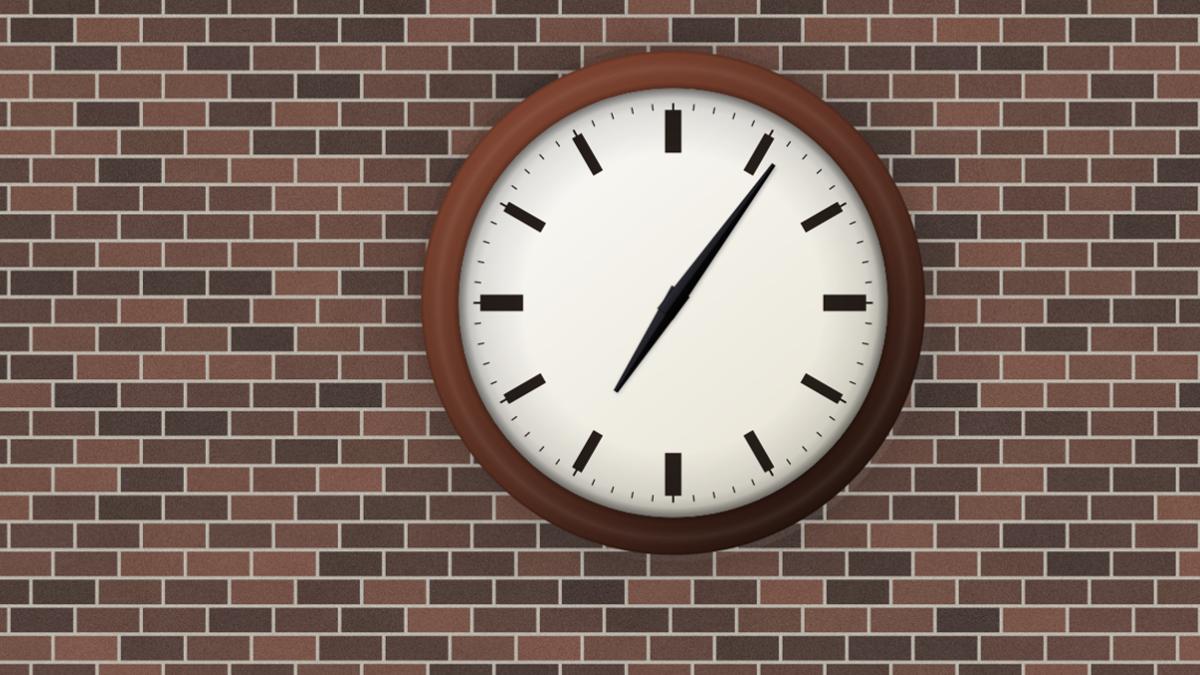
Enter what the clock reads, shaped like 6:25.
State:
7:06
